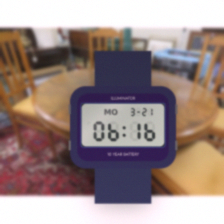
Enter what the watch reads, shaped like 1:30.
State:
6:16
